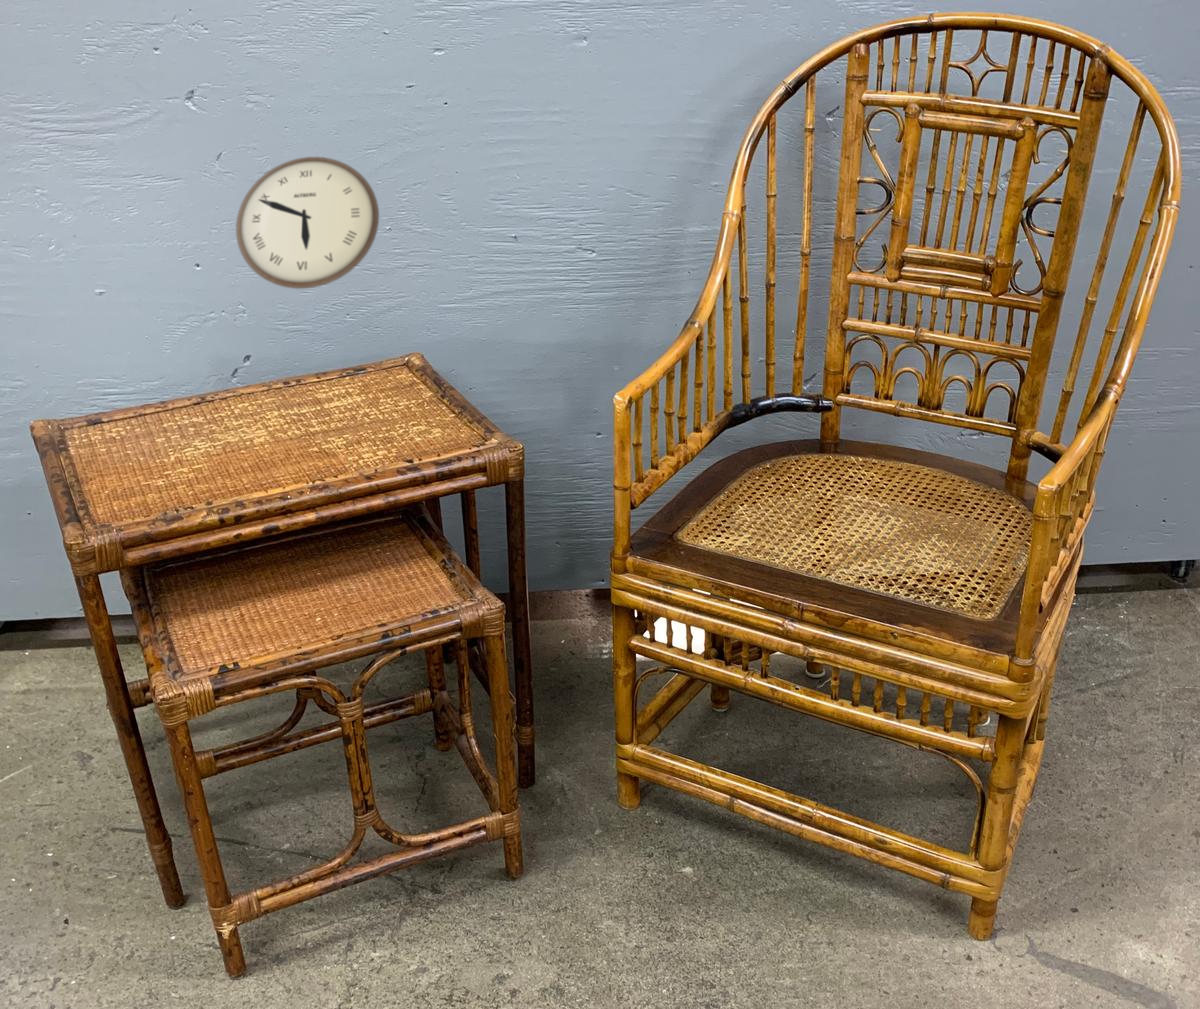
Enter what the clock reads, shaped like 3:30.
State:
5:49
